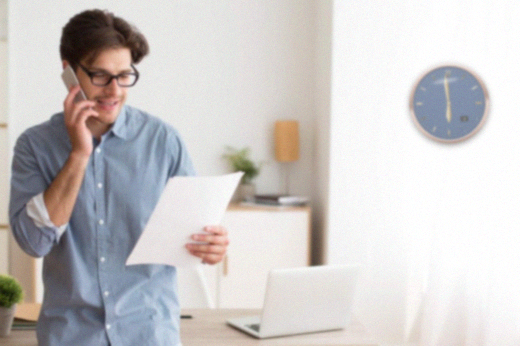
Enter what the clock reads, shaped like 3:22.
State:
5:59
